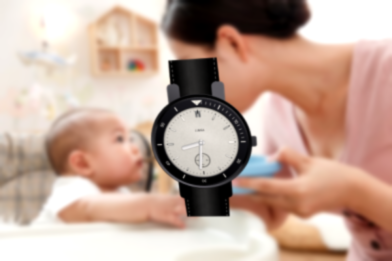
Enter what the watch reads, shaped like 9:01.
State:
8:31
